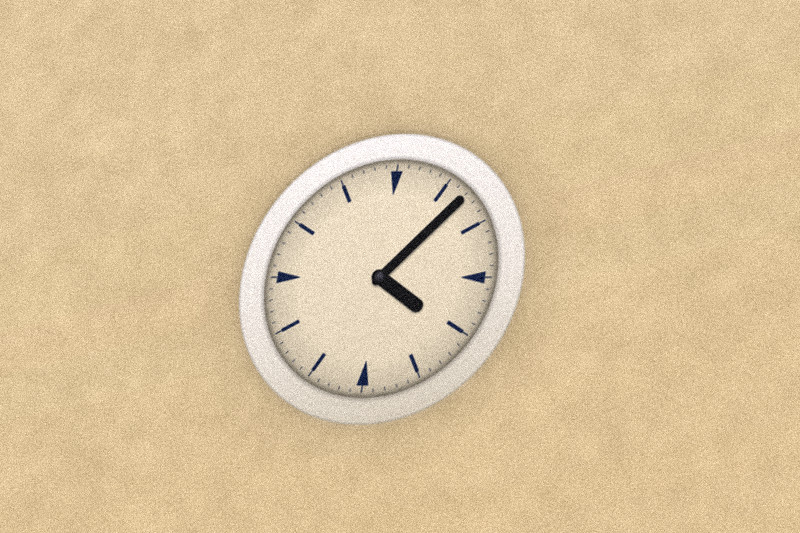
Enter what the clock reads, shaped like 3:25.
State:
4:07
